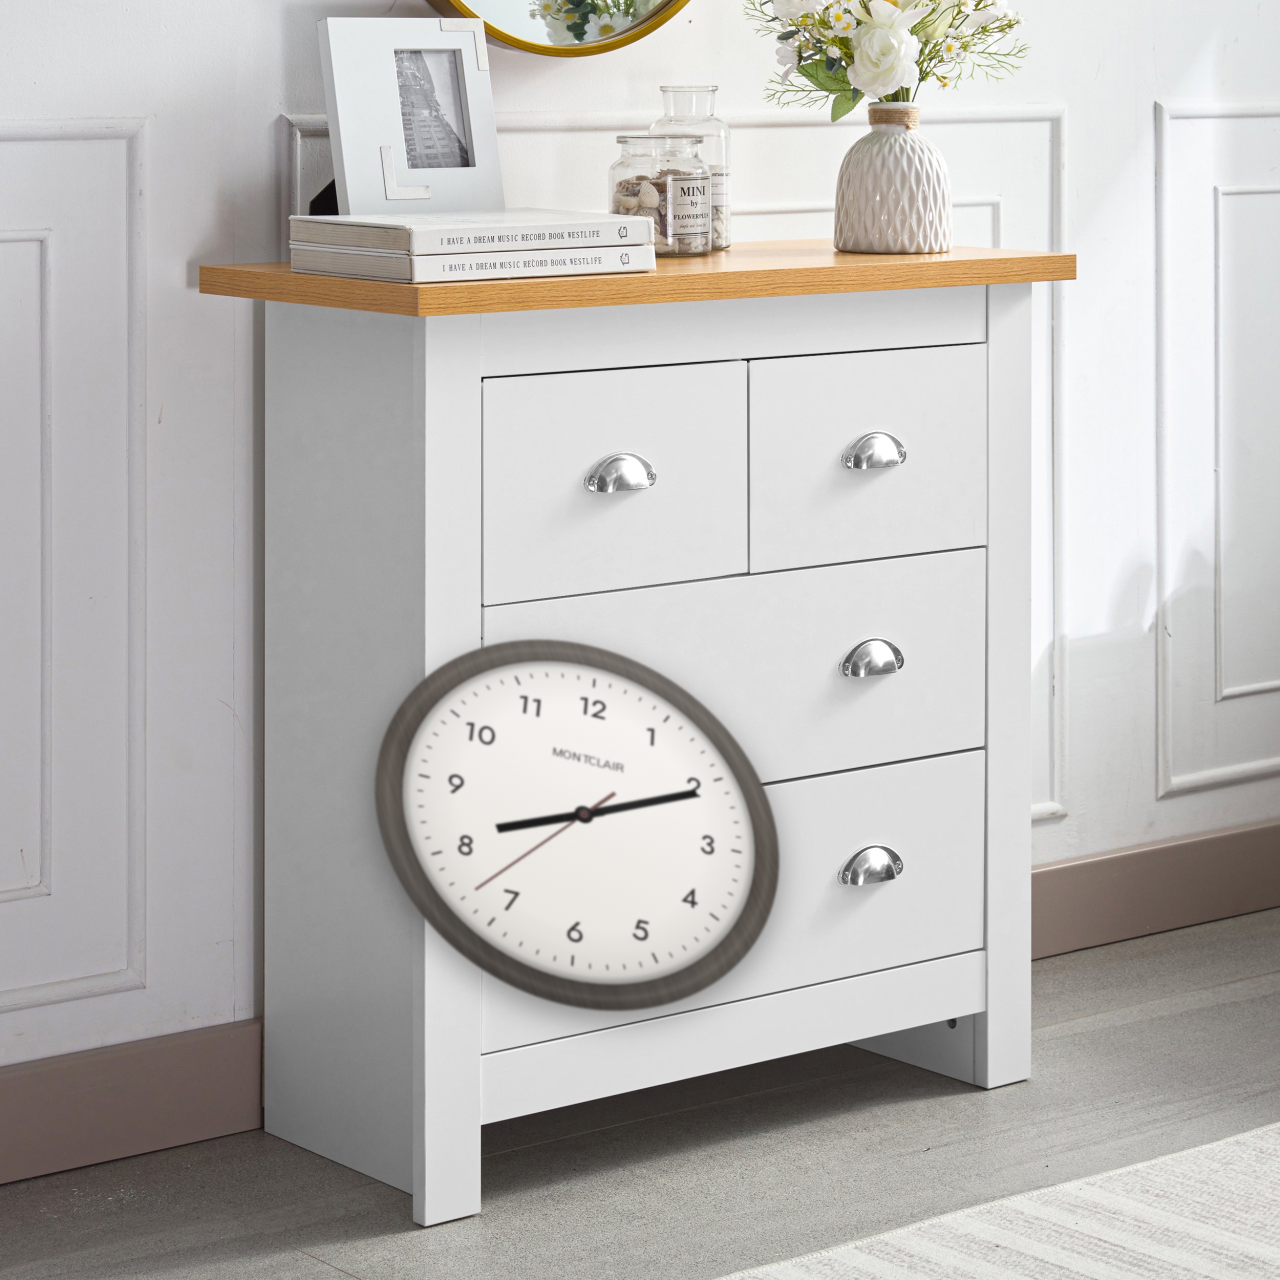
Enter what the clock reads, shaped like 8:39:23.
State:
8:10:37
